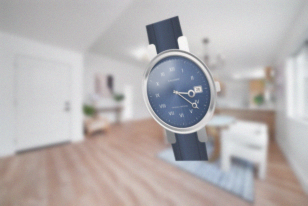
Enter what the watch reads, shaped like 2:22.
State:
3:22
